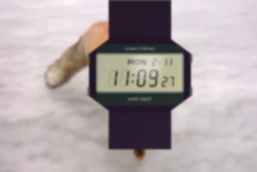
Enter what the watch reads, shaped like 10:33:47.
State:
11:09:27
